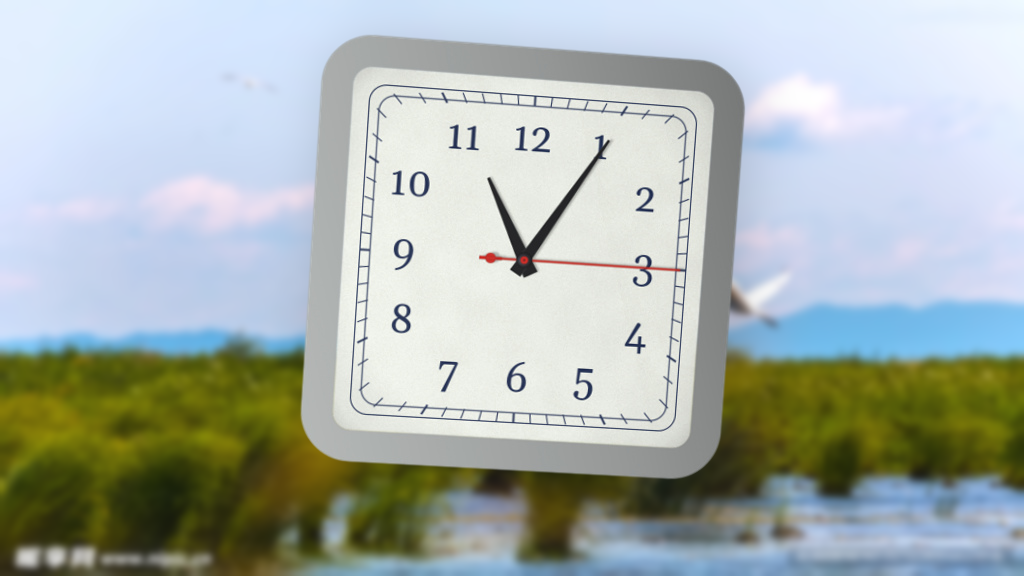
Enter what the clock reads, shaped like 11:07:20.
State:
11:05:15
